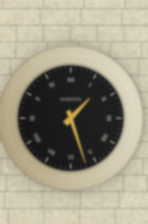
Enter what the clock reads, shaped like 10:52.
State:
1:27
